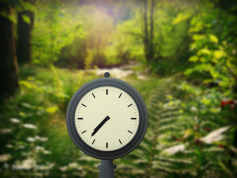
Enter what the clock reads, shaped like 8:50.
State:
7:37
